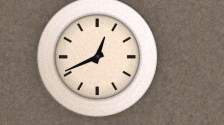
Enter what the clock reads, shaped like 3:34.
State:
12:41
